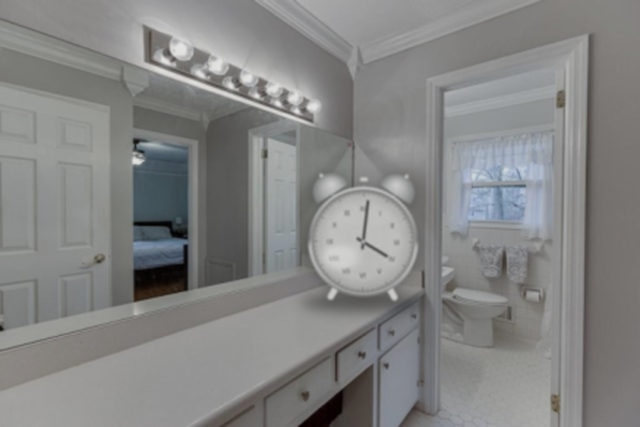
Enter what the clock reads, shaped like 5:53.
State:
4:01
